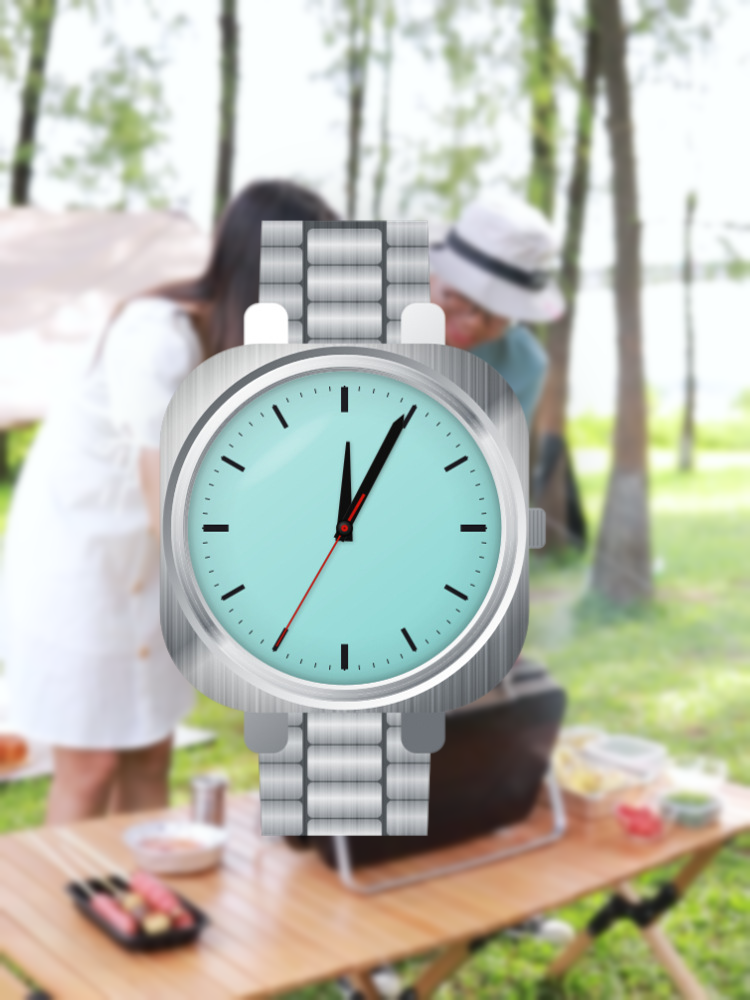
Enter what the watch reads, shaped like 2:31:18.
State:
12:04:35
